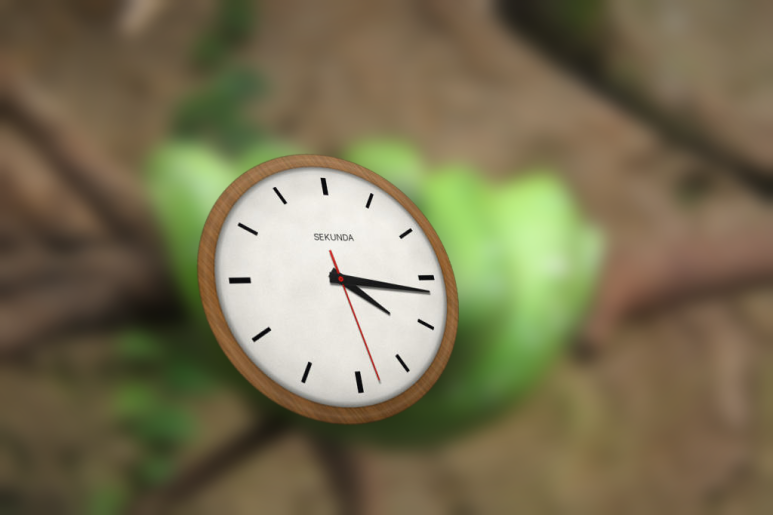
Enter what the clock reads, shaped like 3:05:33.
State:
4:16:28
